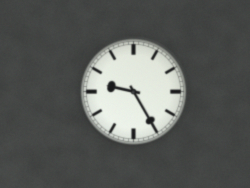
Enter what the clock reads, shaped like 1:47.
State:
9:25
